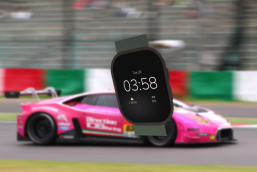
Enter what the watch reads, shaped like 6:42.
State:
3:58
